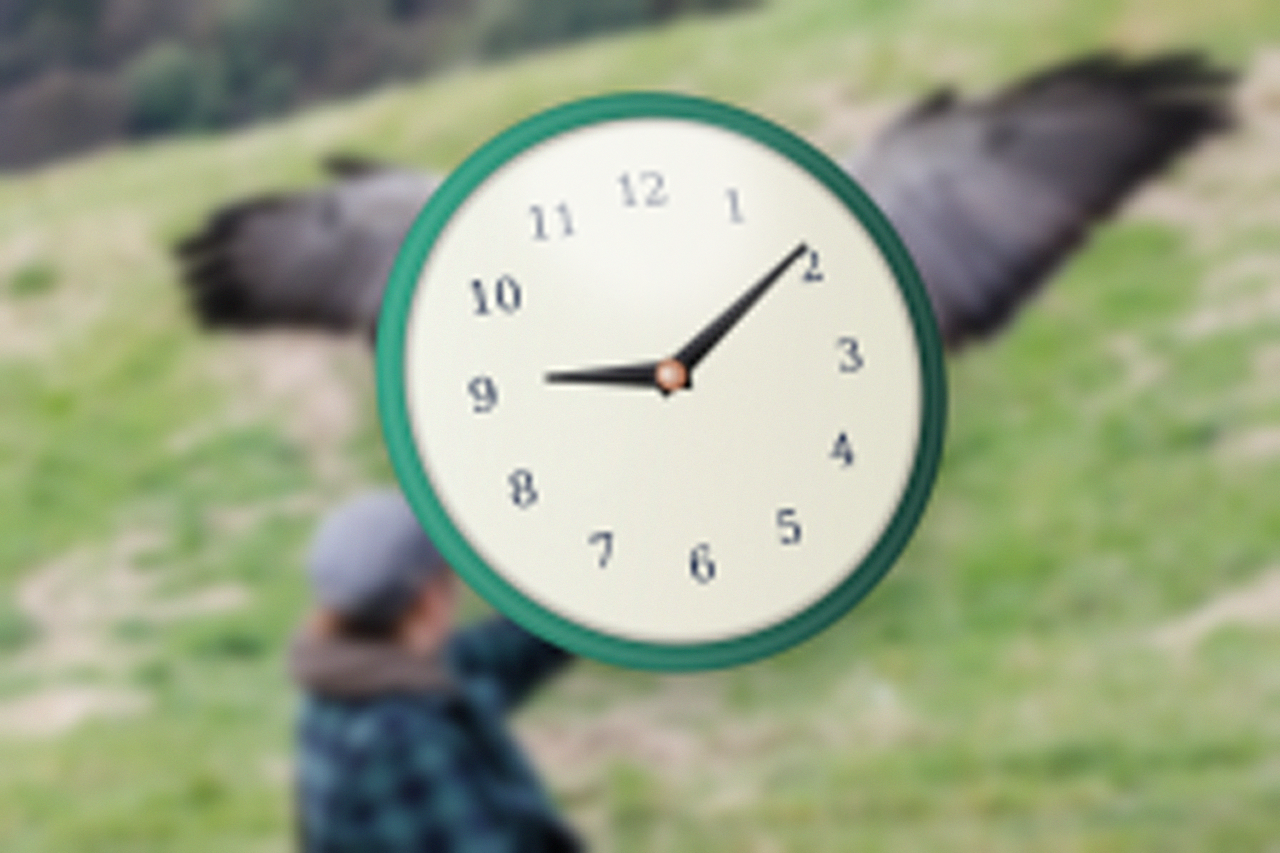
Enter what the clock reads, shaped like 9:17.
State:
9:09
